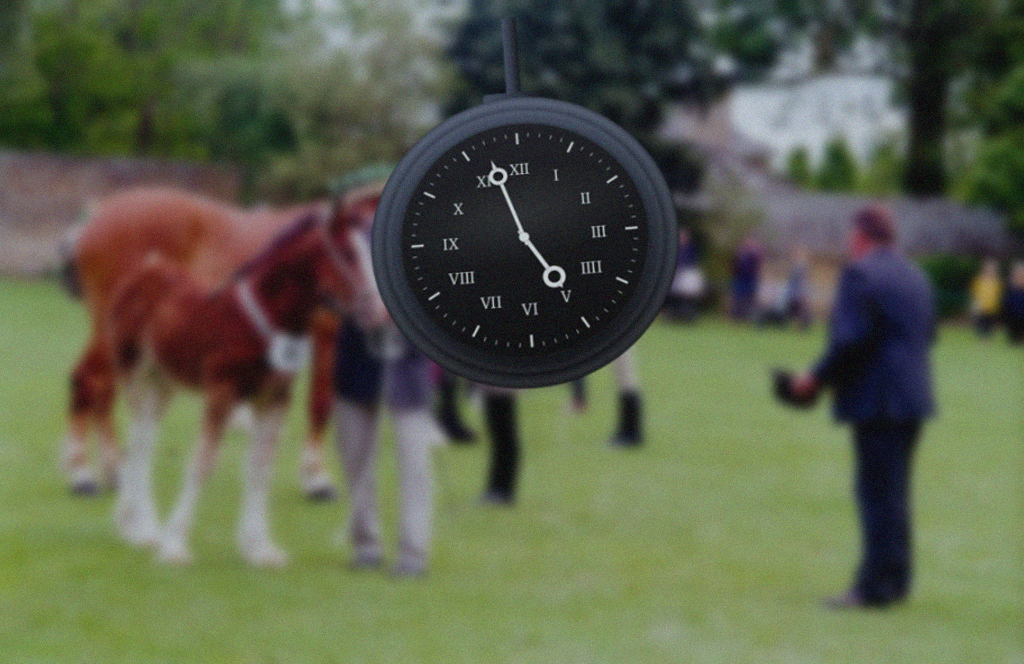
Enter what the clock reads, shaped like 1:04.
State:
4:57
